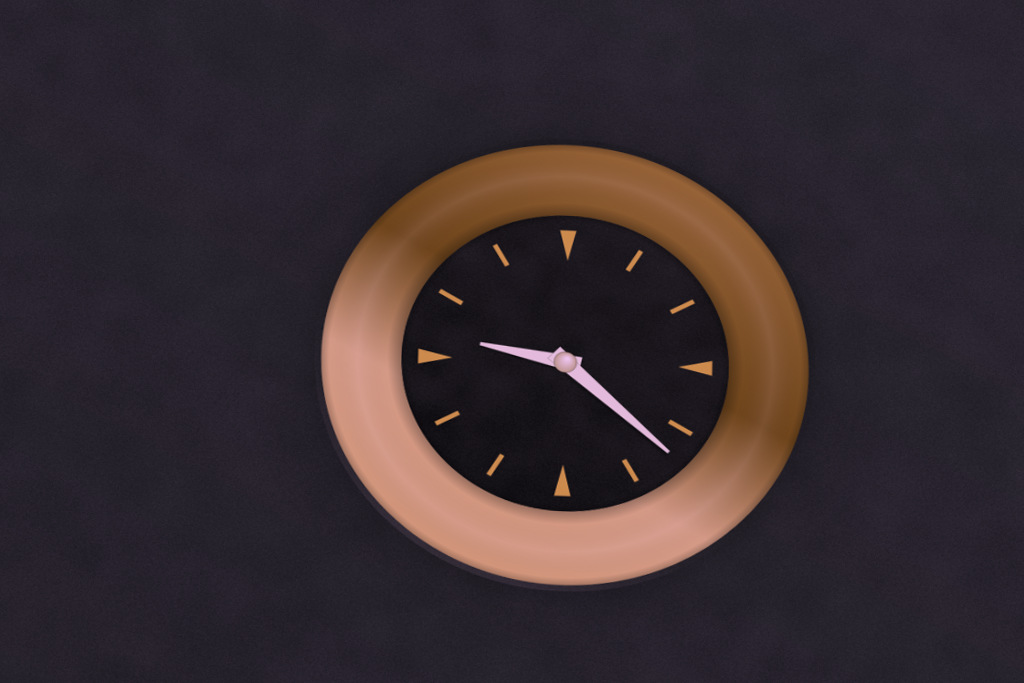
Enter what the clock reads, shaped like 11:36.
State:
9:22
